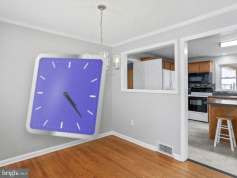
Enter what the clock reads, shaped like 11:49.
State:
4:23
